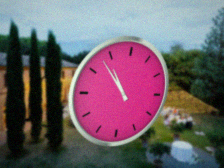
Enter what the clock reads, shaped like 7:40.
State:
10:53
